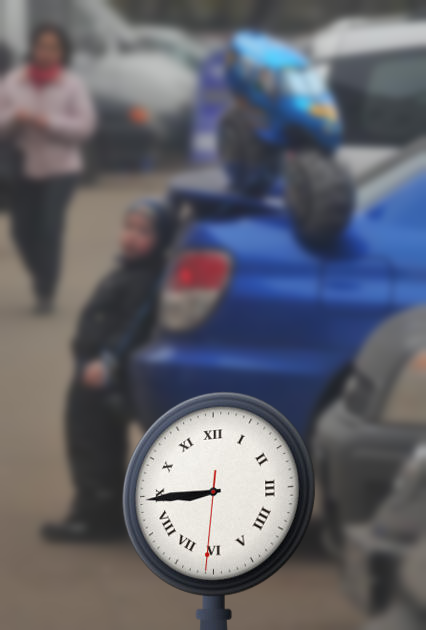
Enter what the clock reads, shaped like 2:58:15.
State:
8:44:31
